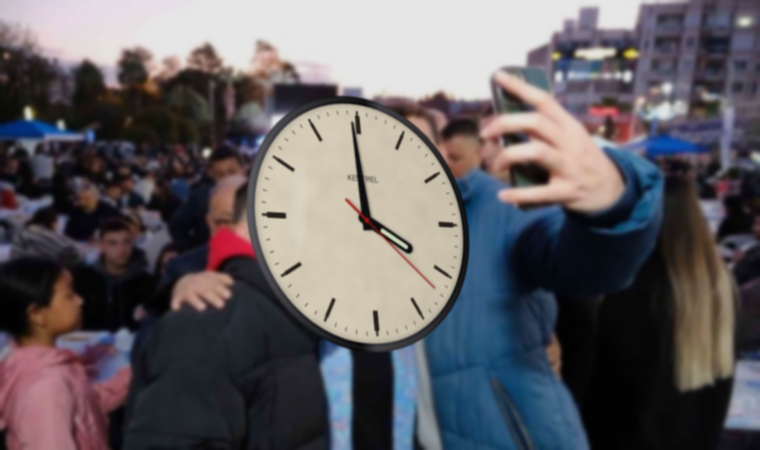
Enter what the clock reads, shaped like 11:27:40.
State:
3:59:22
